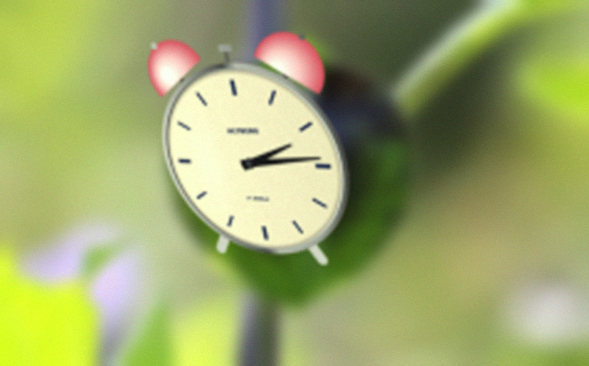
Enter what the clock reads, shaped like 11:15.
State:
2:14
